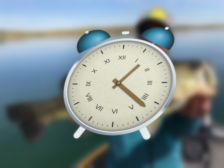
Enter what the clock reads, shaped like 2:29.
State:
1:22
